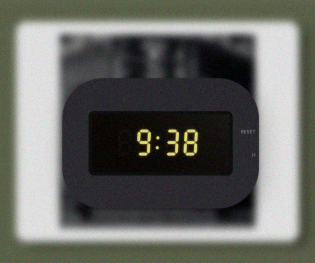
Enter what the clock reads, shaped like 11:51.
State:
9:38
